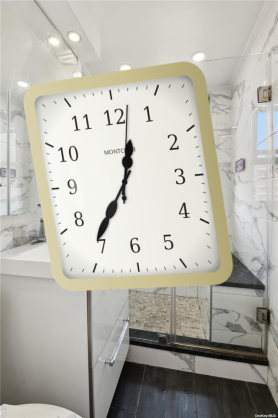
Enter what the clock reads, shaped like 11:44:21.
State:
12:36:02
